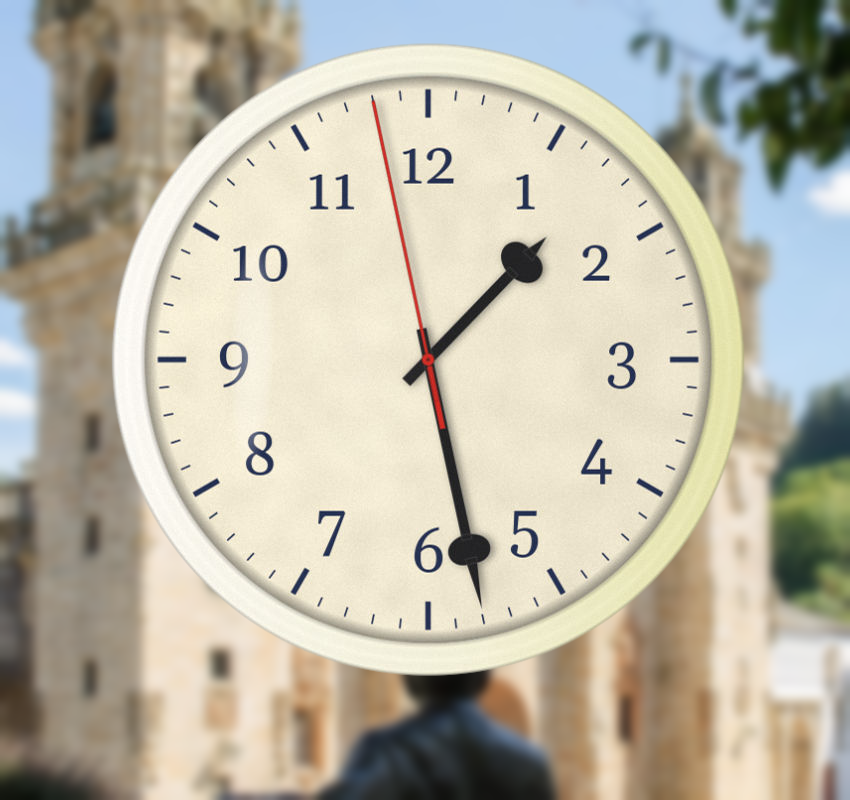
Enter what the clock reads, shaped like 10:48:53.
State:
1:27:58
